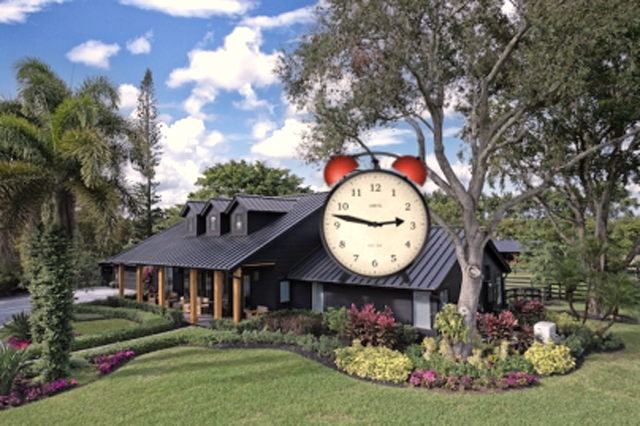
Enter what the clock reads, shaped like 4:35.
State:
2:47
